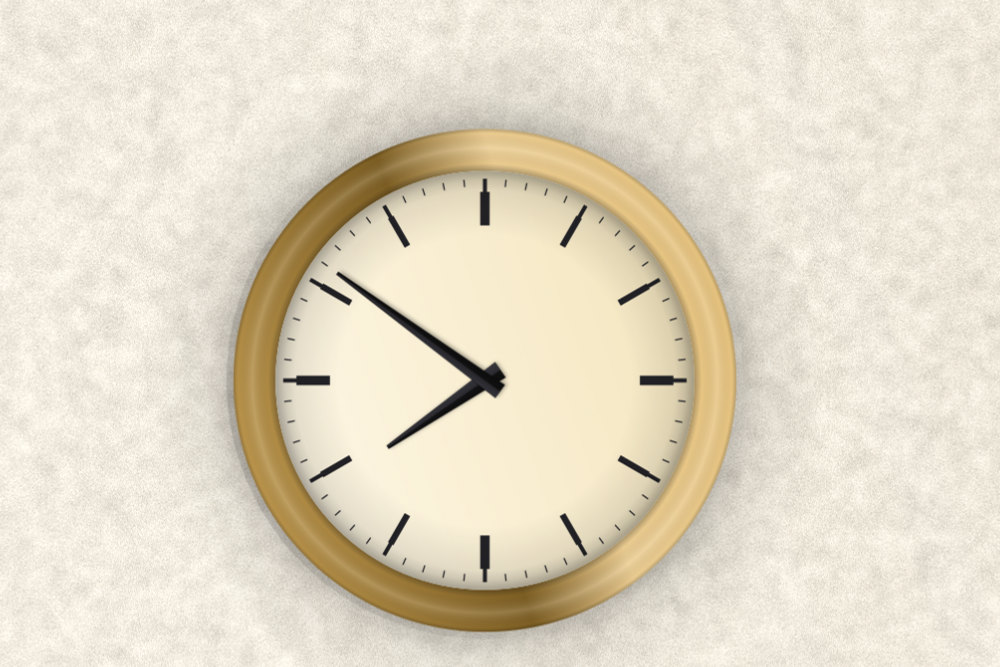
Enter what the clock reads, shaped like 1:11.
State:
7:51
